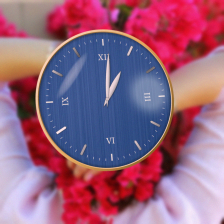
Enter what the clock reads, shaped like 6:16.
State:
1:01
